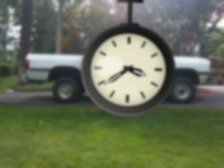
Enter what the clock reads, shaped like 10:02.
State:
3:39
